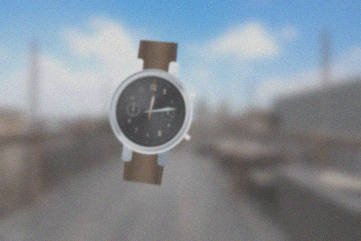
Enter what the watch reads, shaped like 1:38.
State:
12:13
